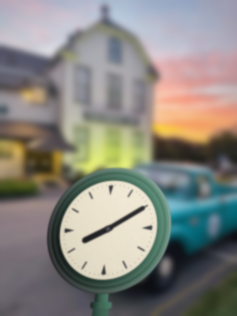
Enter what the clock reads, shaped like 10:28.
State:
8:10
